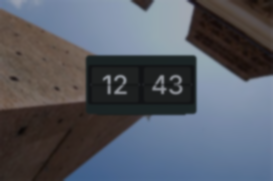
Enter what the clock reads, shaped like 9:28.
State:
12:43
